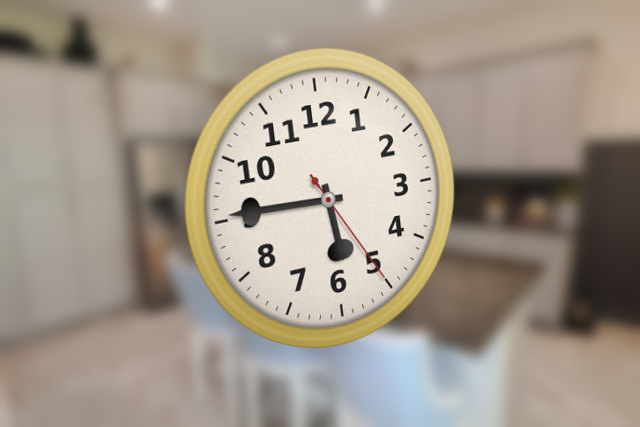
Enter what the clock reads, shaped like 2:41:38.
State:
5:45:25
